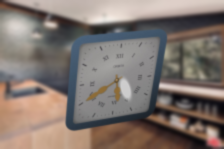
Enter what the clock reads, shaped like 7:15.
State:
5:40
